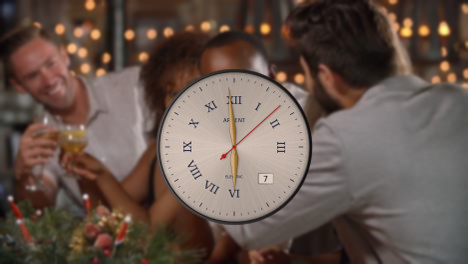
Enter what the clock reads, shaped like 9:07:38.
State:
5:59:08
